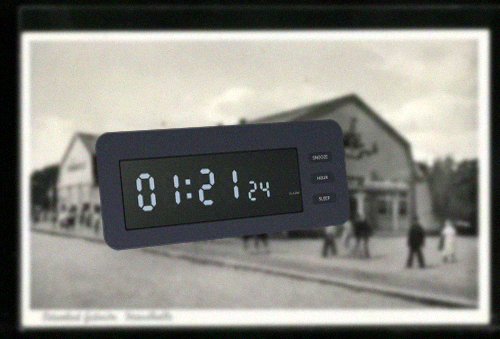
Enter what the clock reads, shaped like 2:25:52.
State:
1:21:24
